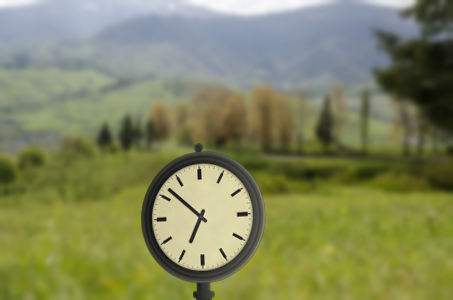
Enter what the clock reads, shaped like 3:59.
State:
6:52
